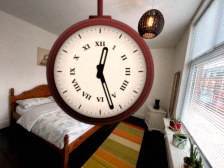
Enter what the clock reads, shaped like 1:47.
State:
12:27
